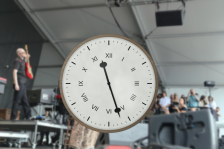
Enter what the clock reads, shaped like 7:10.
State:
11:27
